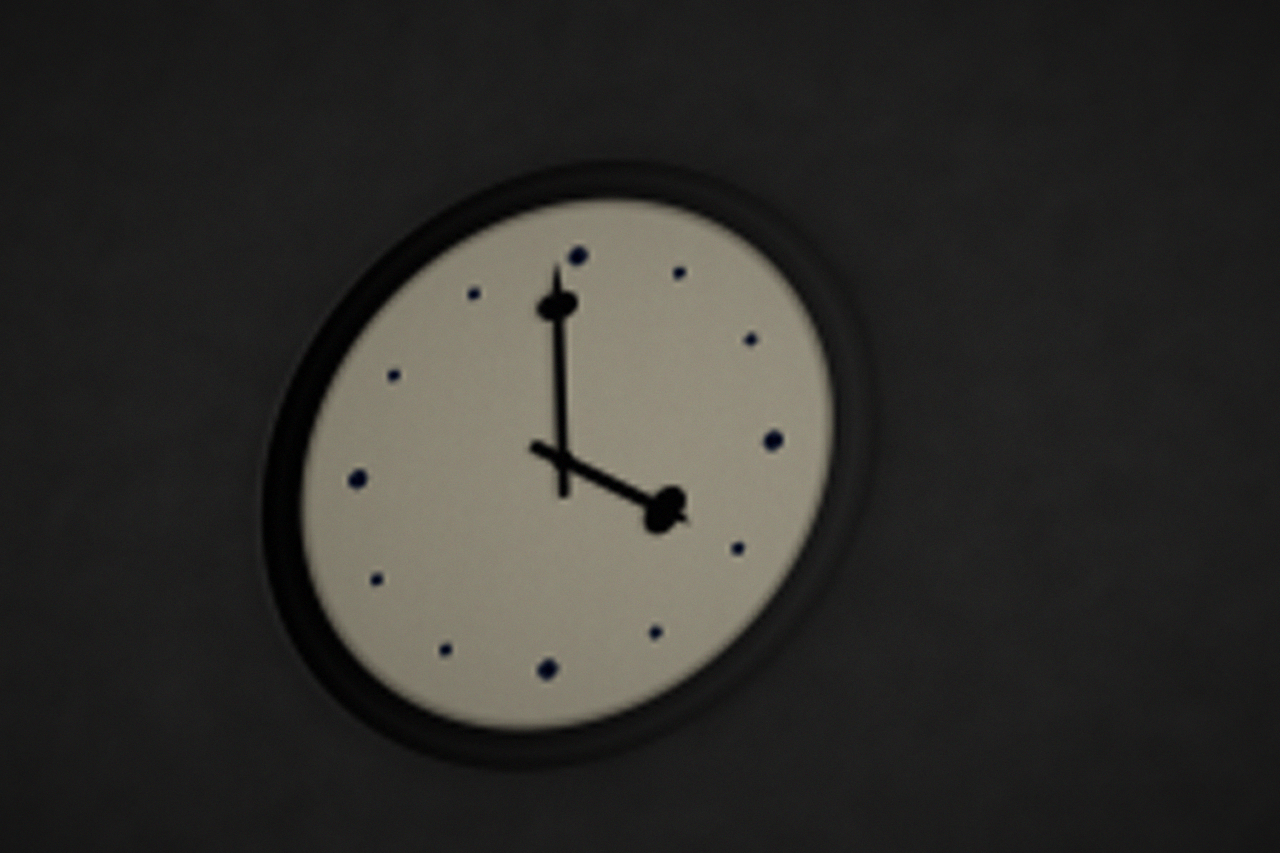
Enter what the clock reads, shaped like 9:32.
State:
3:59
